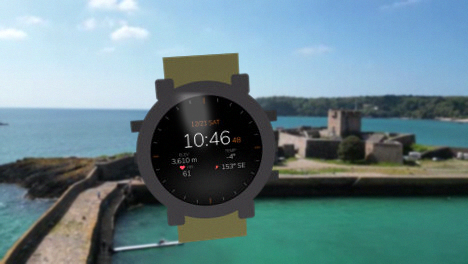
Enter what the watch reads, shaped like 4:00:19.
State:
10:46:48
